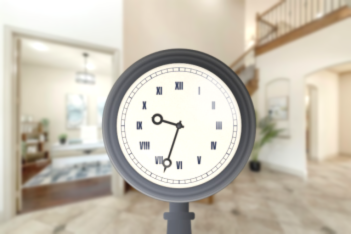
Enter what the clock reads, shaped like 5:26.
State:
9:33
